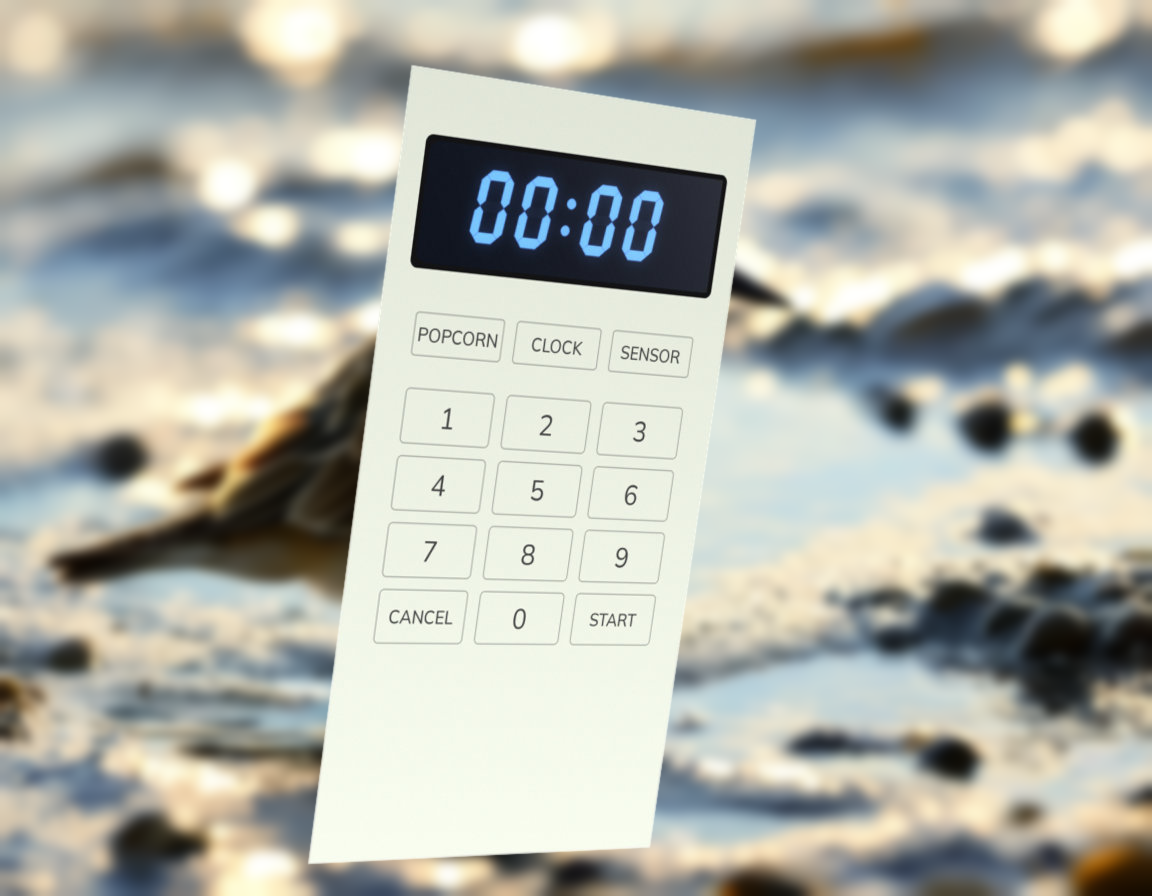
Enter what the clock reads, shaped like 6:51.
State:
0:00
